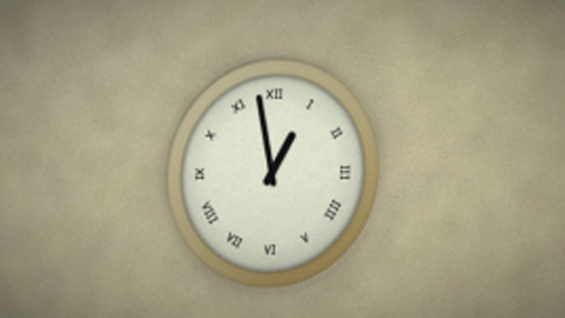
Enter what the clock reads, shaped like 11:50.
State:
12:58
